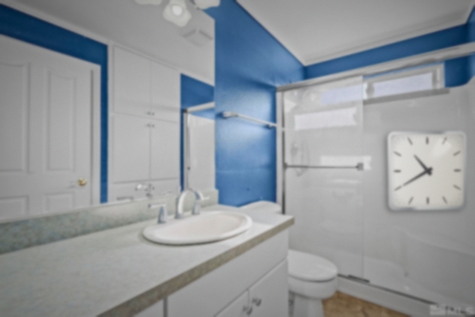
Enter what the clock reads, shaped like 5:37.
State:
10:40
